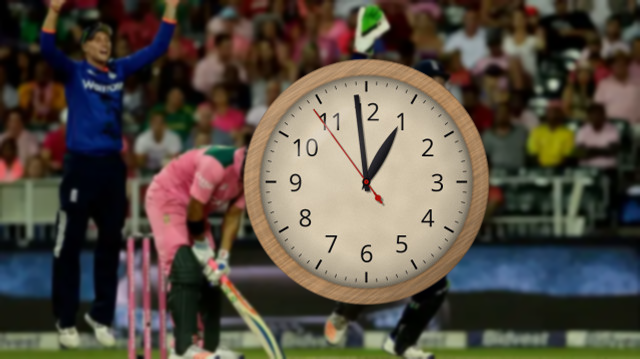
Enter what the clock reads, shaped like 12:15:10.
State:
12:58:54
